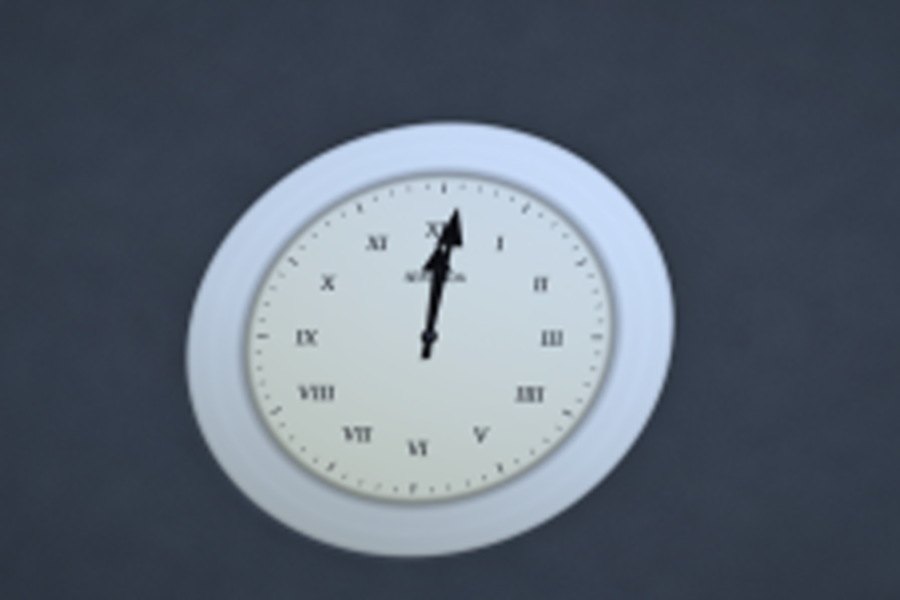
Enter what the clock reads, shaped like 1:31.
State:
12:01
